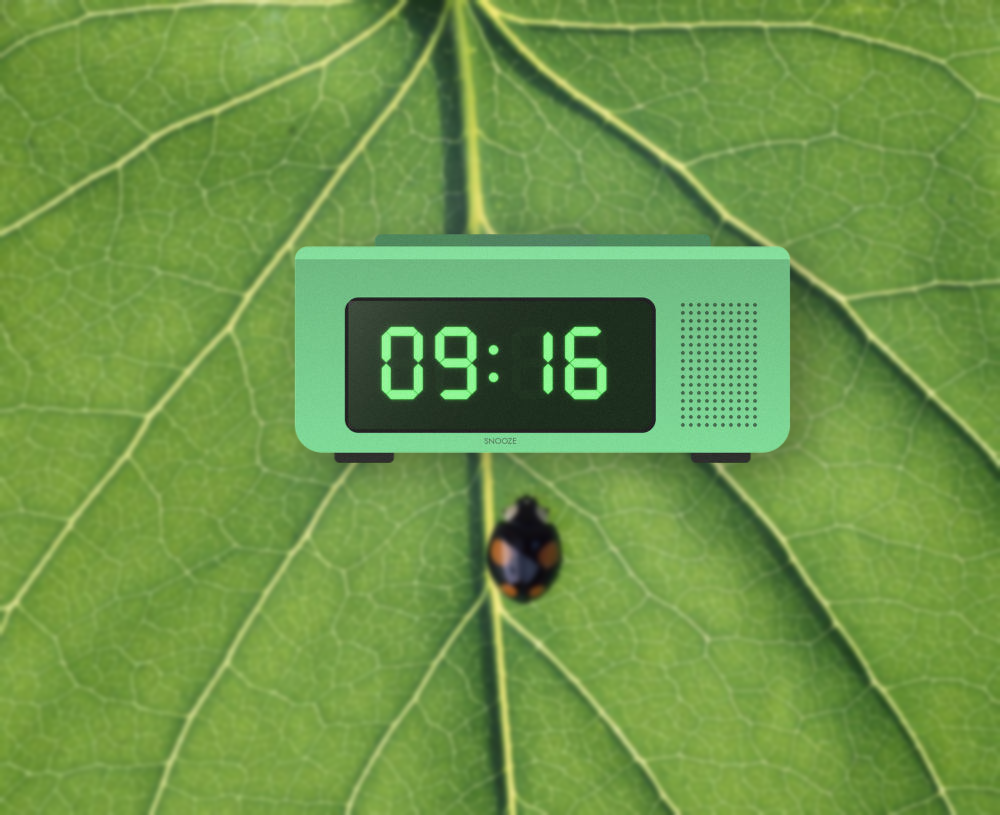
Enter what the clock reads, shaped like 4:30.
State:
9:16
